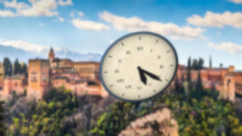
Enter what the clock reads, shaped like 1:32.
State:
5:21
